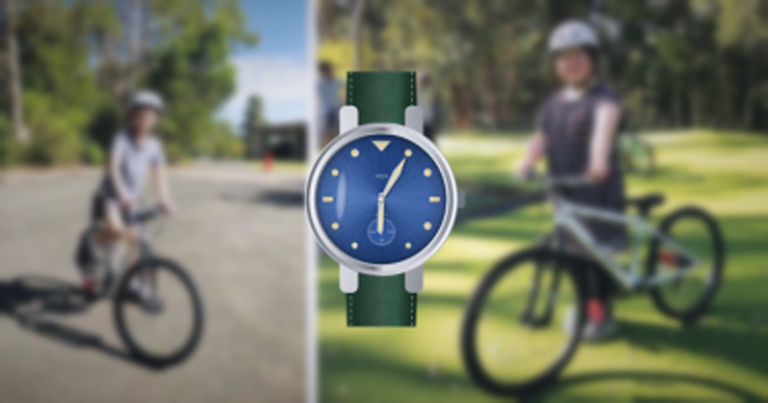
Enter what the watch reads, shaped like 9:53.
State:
6:05
